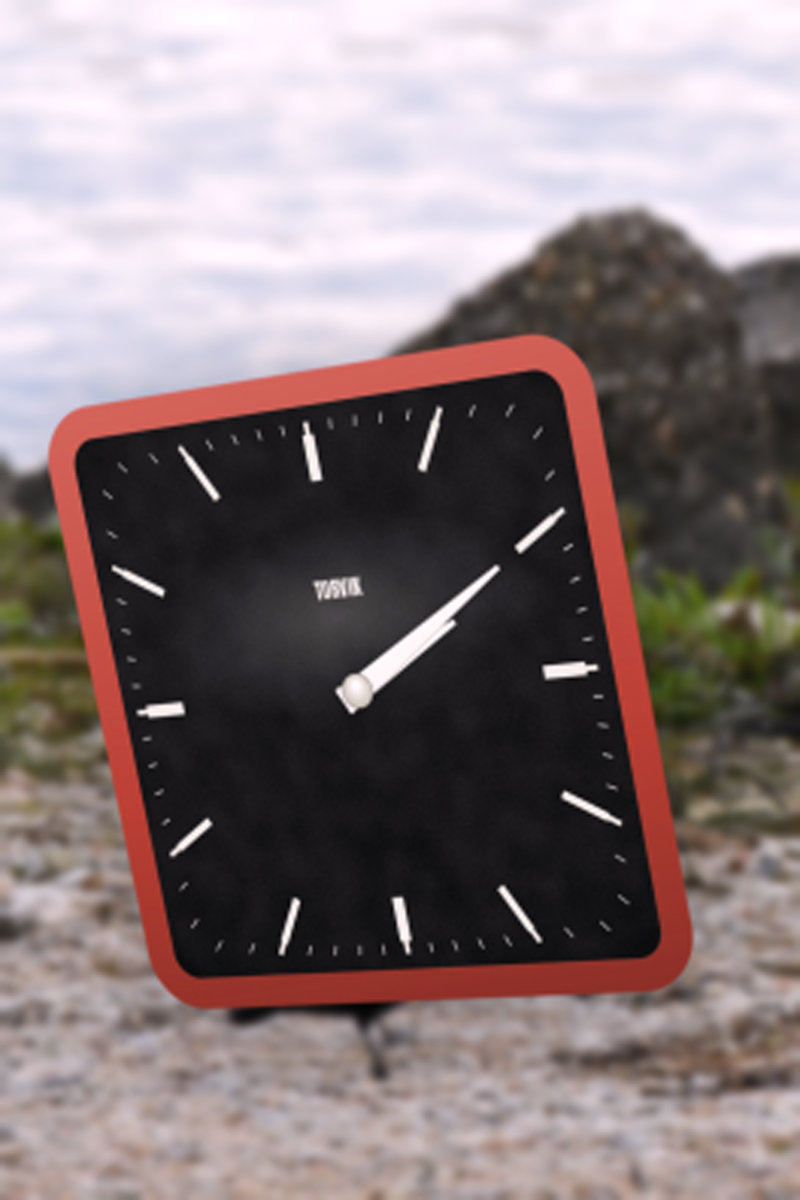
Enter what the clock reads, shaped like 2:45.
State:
2:10
